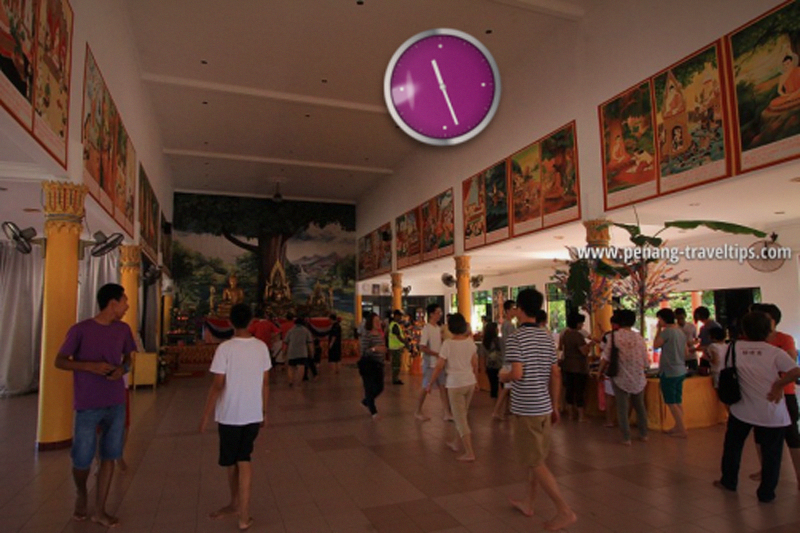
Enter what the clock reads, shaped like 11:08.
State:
11:27
